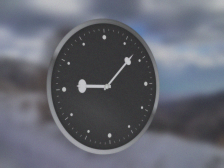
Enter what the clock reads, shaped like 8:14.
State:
9:08
